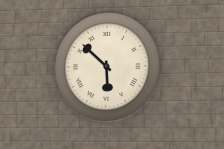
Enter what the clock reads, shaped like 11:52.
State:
5:52
